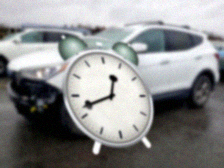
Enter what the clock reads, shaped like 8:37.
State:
12:42
